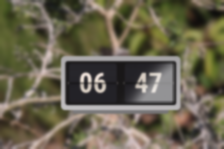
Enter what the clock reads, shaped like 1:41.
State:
6:47
